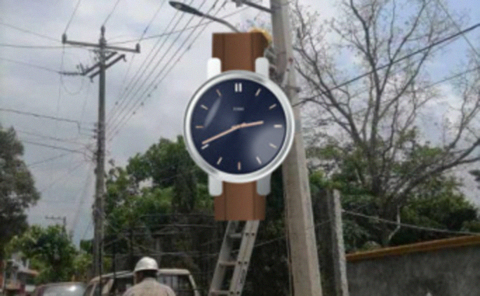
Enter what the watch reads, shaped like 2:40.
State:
2:41
